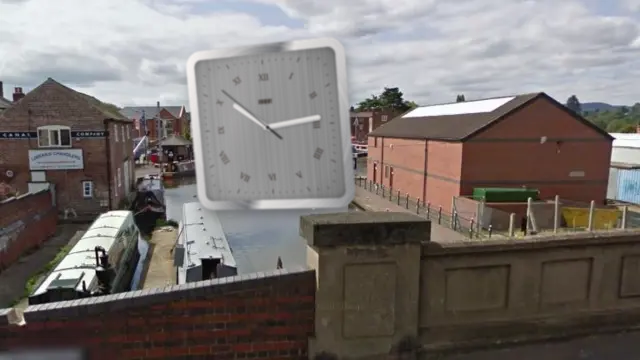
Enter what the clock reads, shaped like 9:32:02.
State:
10:13:52
